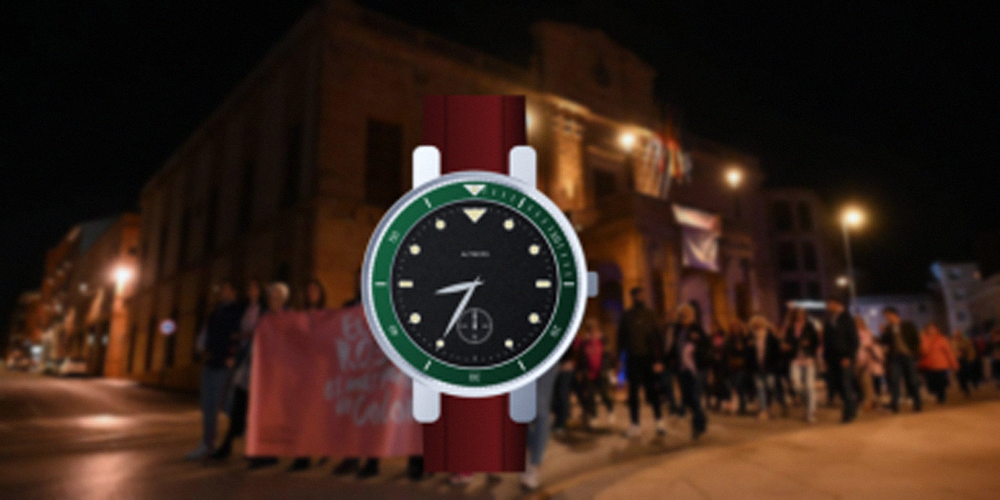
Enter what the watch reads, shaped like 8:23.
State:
8:35
